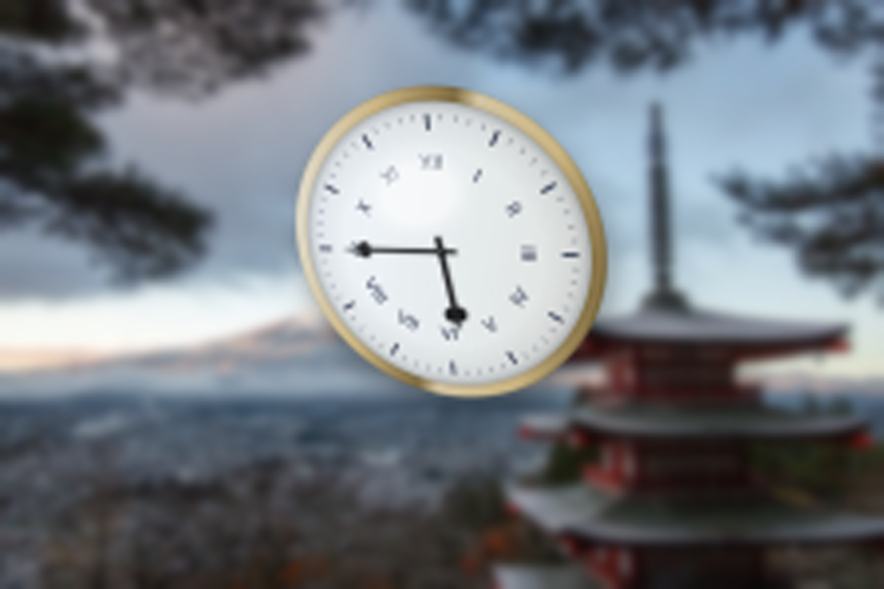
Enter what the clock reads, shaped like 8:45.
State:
5:45
